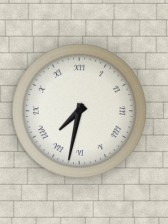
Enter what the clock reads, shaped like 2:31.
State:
7:32
